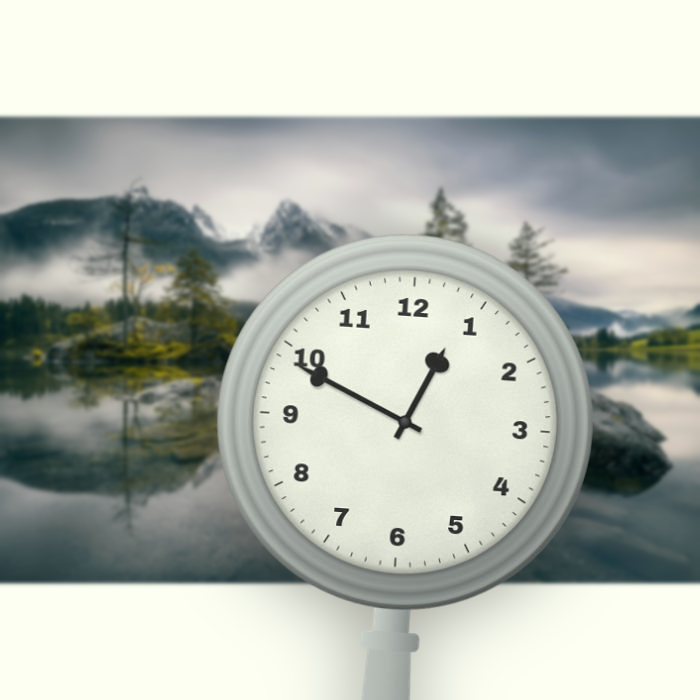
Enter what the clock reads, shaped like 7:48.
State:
12:49
